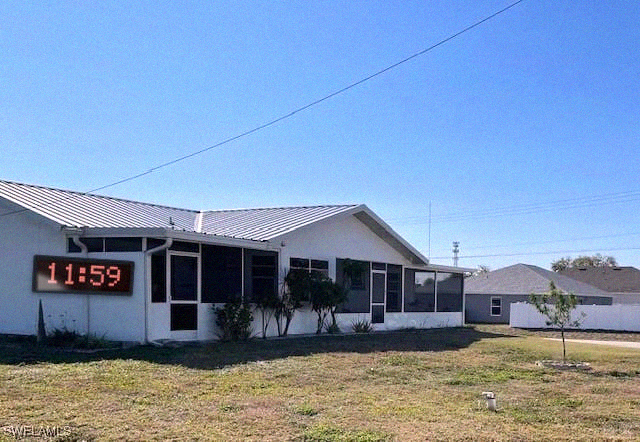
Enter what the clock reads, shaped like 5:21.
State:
11:59
